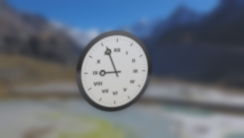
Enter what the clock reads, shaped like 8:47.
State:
8:56
